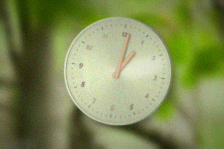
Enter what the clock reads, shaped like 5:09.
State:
1:01
